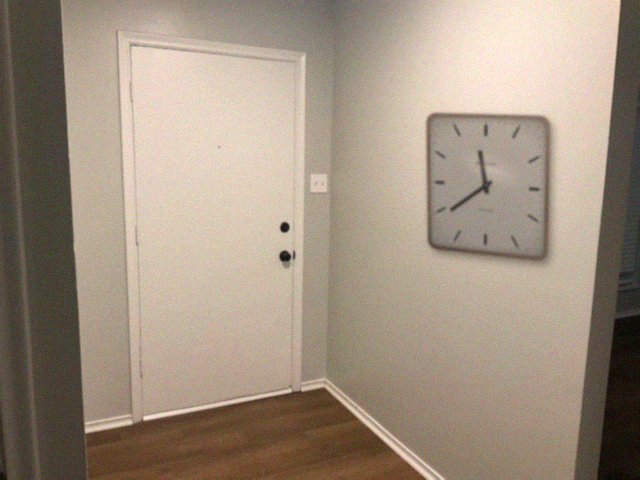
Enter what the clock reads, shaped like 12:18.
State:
11:39
